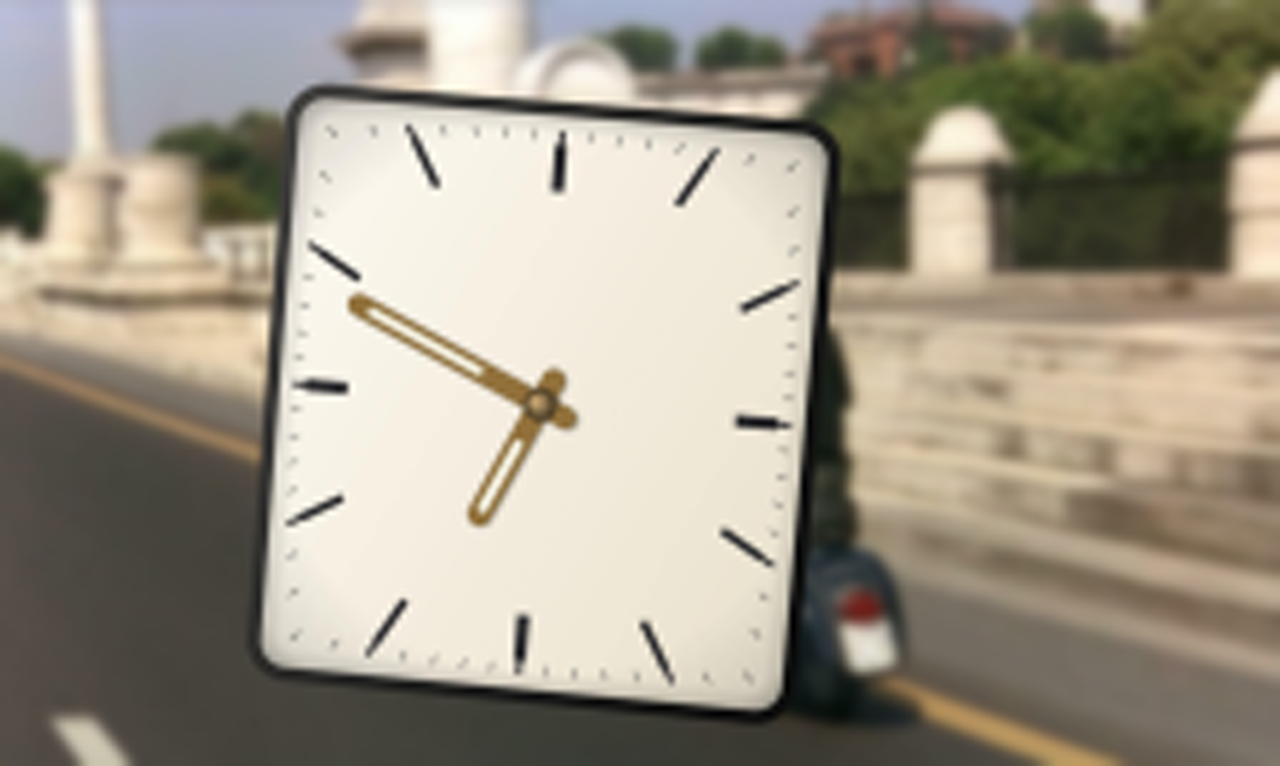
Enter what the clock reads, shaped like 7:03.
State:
6:49
